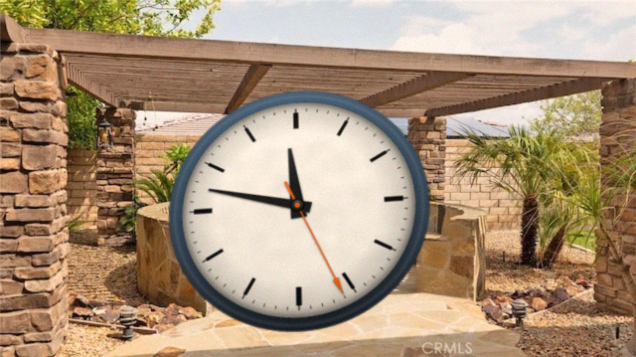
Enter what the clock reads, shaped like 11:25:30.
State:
11:47:26
